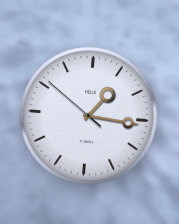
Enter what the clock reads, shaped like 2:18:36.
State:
1:15:51
